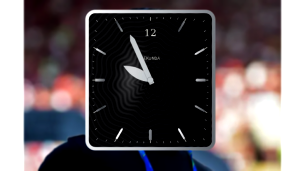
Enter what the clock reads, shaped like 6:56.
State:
9:56
